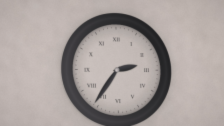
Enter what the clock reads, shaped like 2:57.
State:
2:36
